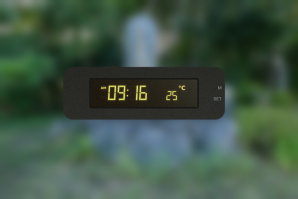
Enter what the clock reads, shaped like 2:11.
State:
9:16
